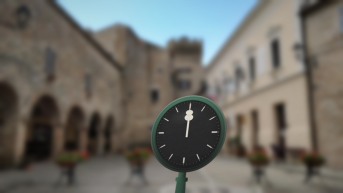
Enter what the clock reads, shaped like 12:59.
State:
12:00
